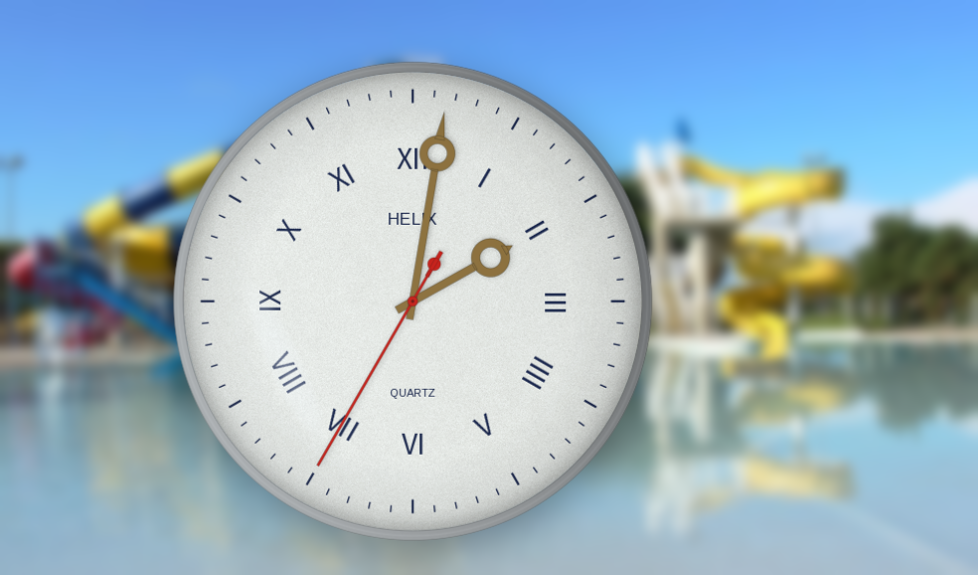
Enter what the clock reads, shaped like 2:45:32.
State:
2:01:35
